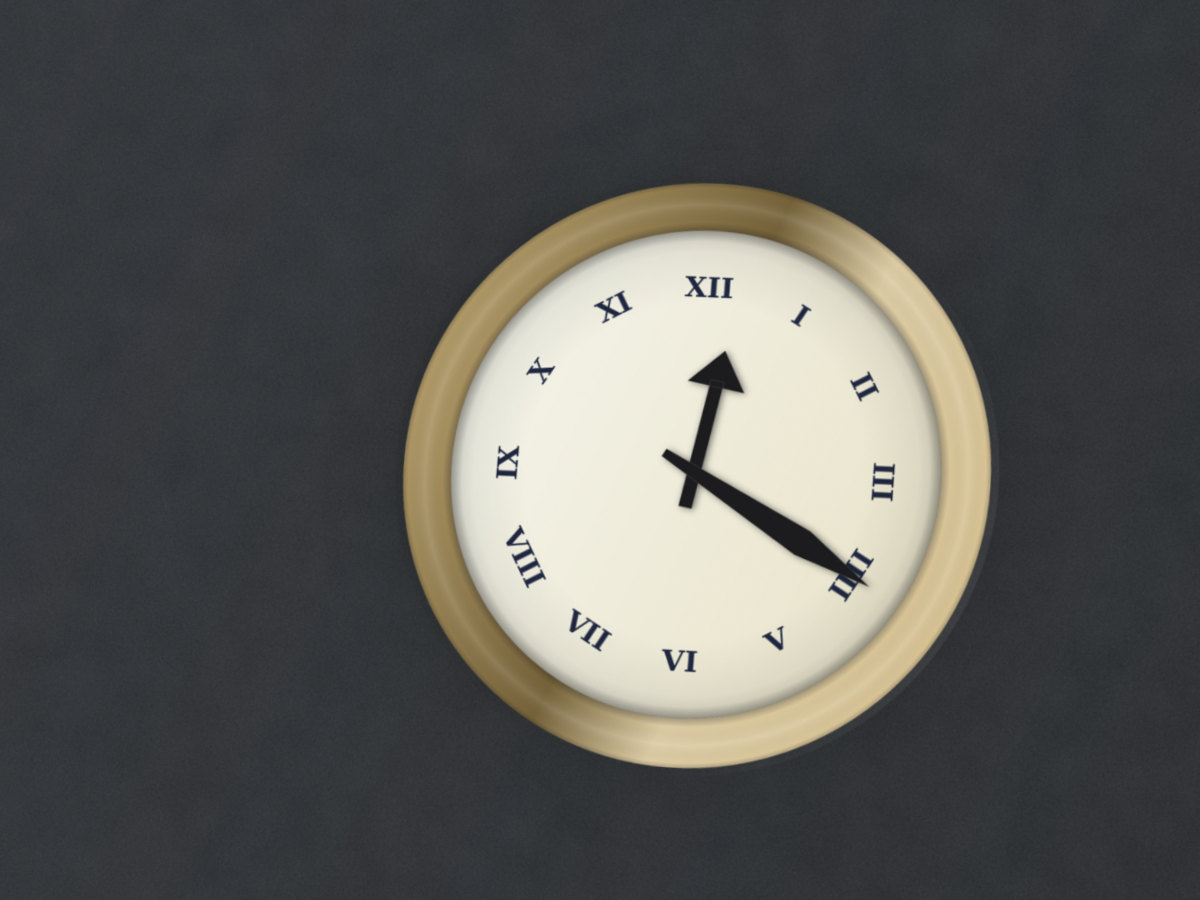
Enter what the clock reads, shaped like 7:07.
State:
12:20
